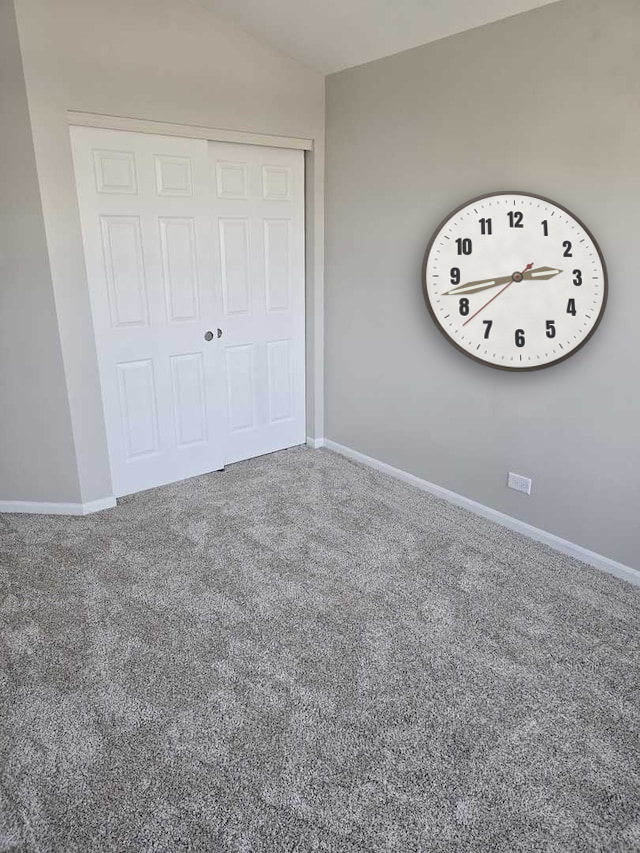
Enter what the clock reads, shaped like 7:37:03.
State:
2:42:38
